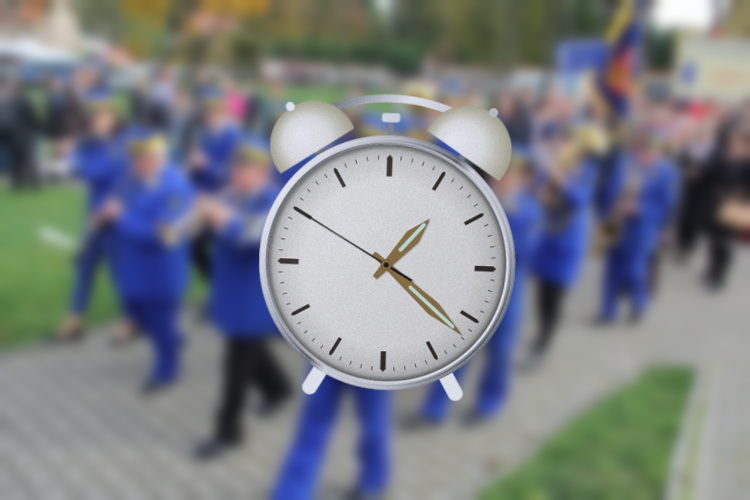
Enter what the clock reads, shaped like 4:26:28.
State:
1:21:50
